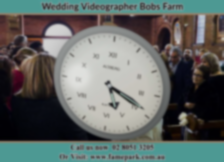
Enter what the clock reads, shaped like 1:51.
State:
5:19
